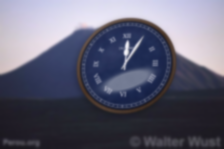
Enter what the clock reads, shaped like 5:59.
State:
12:05
